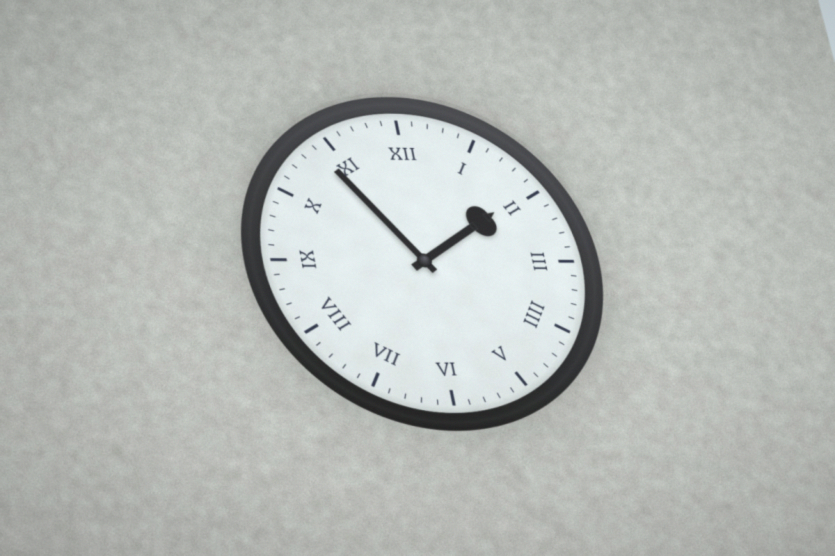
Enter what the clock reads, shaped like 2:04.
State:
1:54
